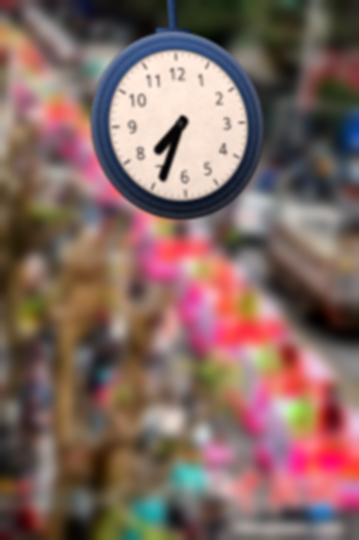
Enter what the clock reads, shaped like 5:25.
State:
7:34
